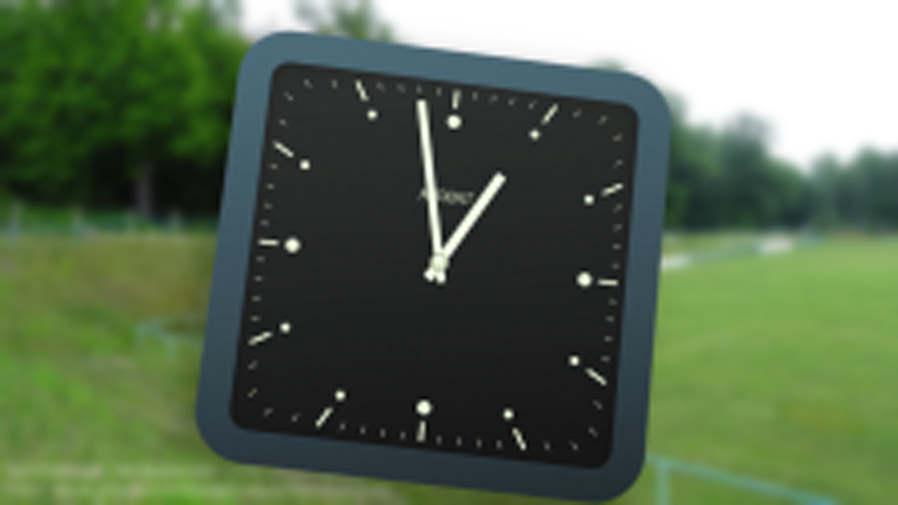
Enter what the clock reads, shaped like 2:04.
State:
12:58
